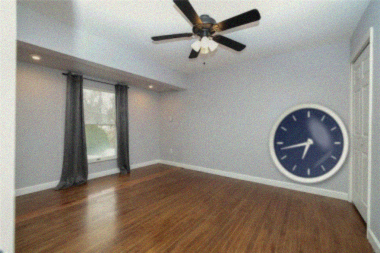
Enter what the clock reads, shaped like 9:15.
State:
6:43
